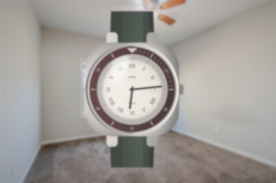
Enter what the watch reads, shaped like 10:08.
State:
6:14
